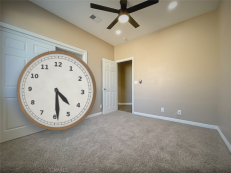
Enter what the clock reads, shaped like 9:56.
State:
4:29
